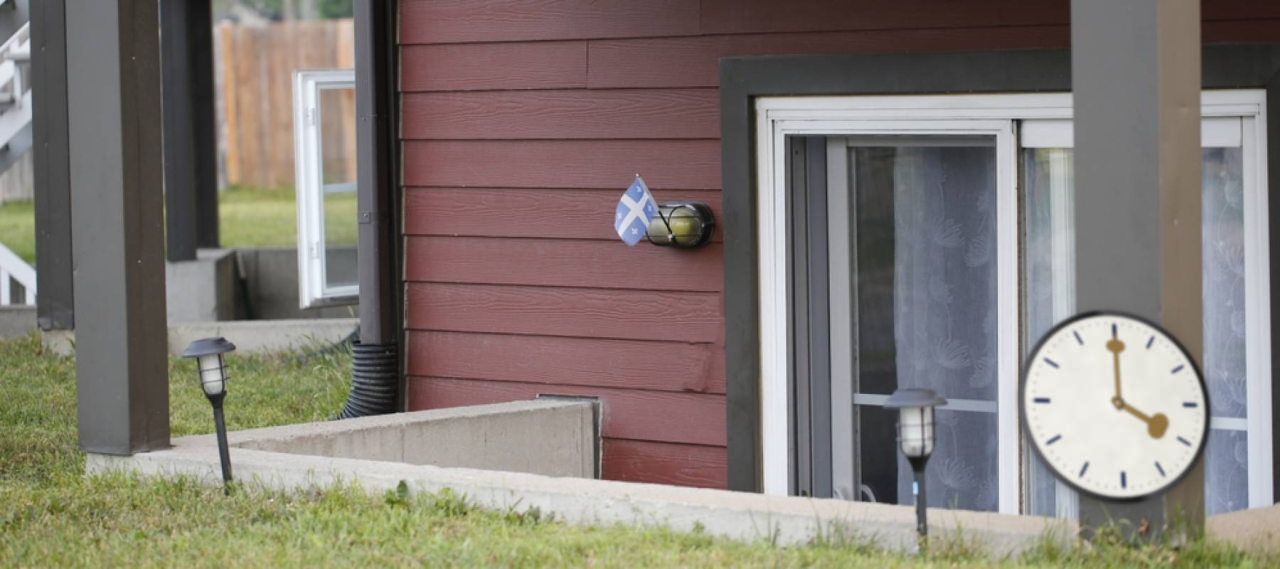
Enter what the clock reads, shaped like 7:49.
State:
4:00
